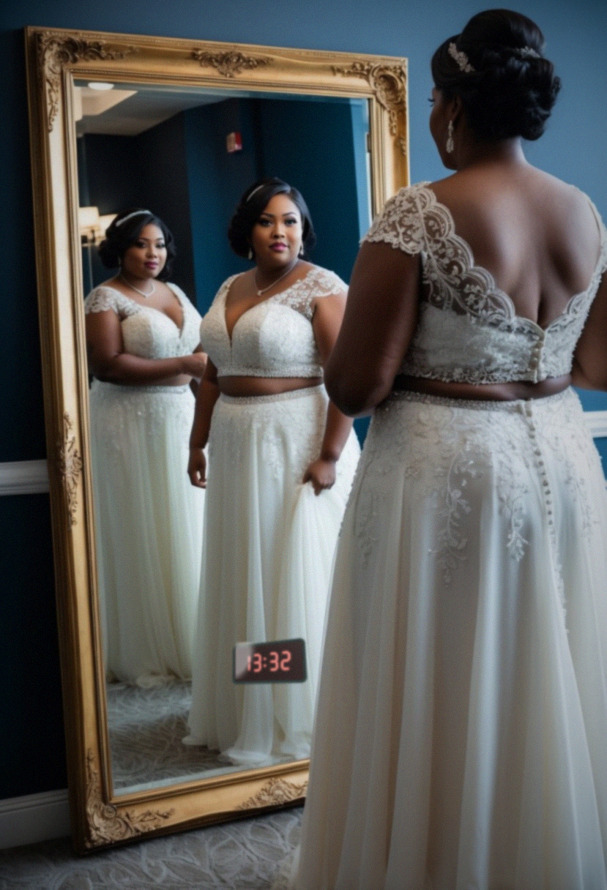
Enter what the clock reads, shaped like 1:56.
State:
13:32
